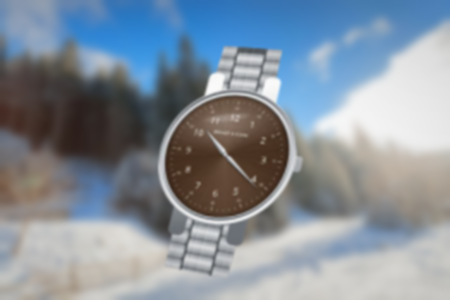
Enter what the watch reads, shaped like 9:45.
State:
10:21
